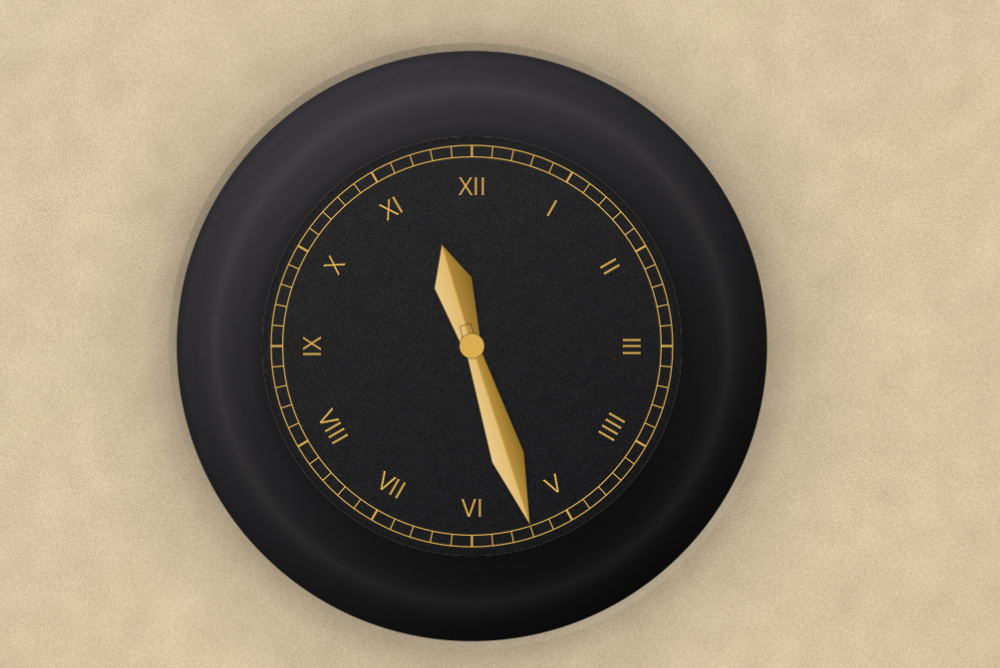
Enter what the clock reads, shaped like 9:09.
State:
11:27
